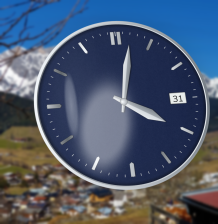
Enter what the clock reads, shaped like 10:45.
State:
4:02
